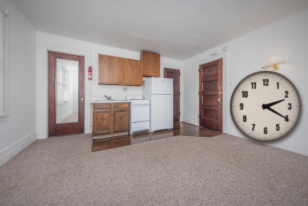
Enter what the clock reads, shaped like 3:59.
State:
2:20
